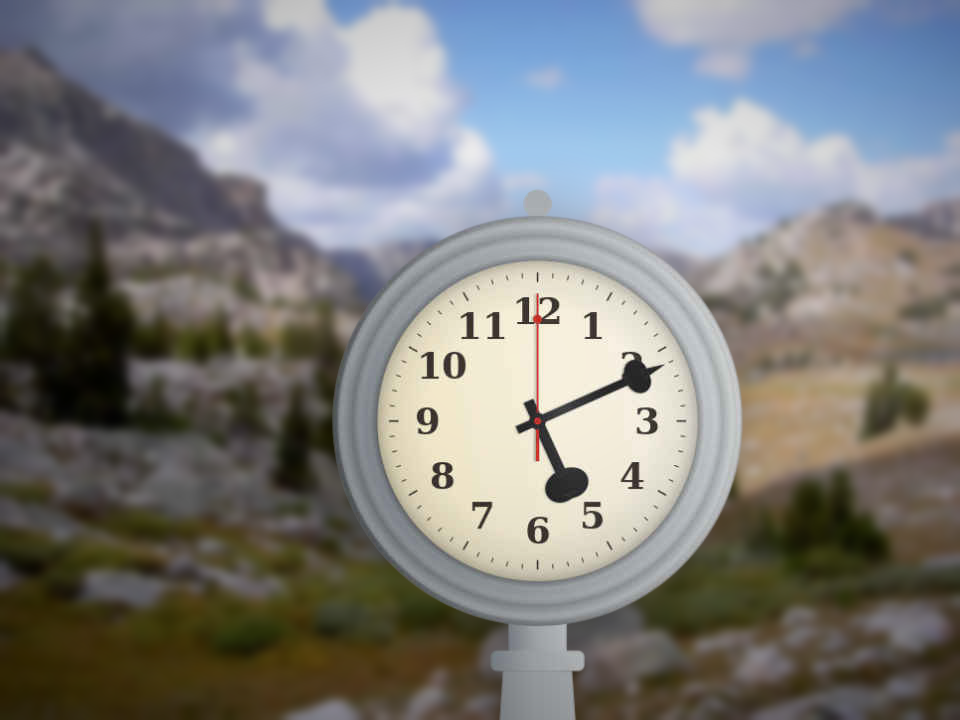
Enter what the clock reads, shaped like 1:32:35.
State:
5:11:00
